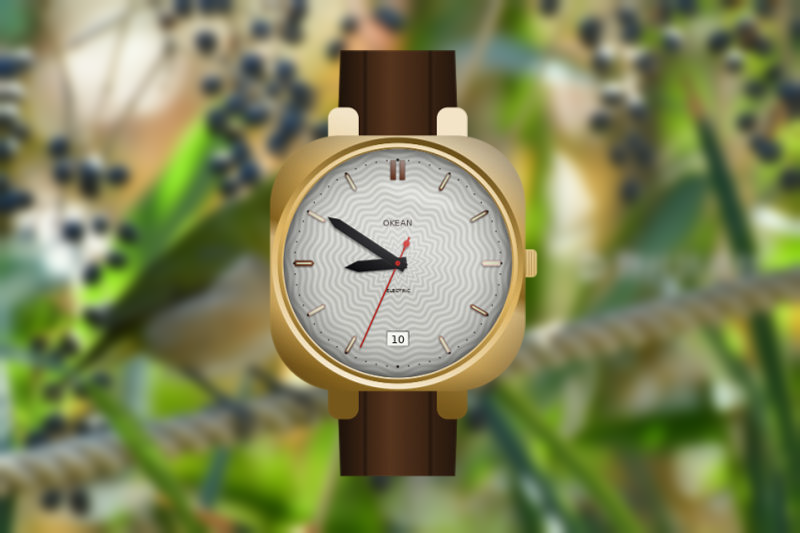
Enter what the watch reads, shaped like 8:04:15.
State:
8:50:34
